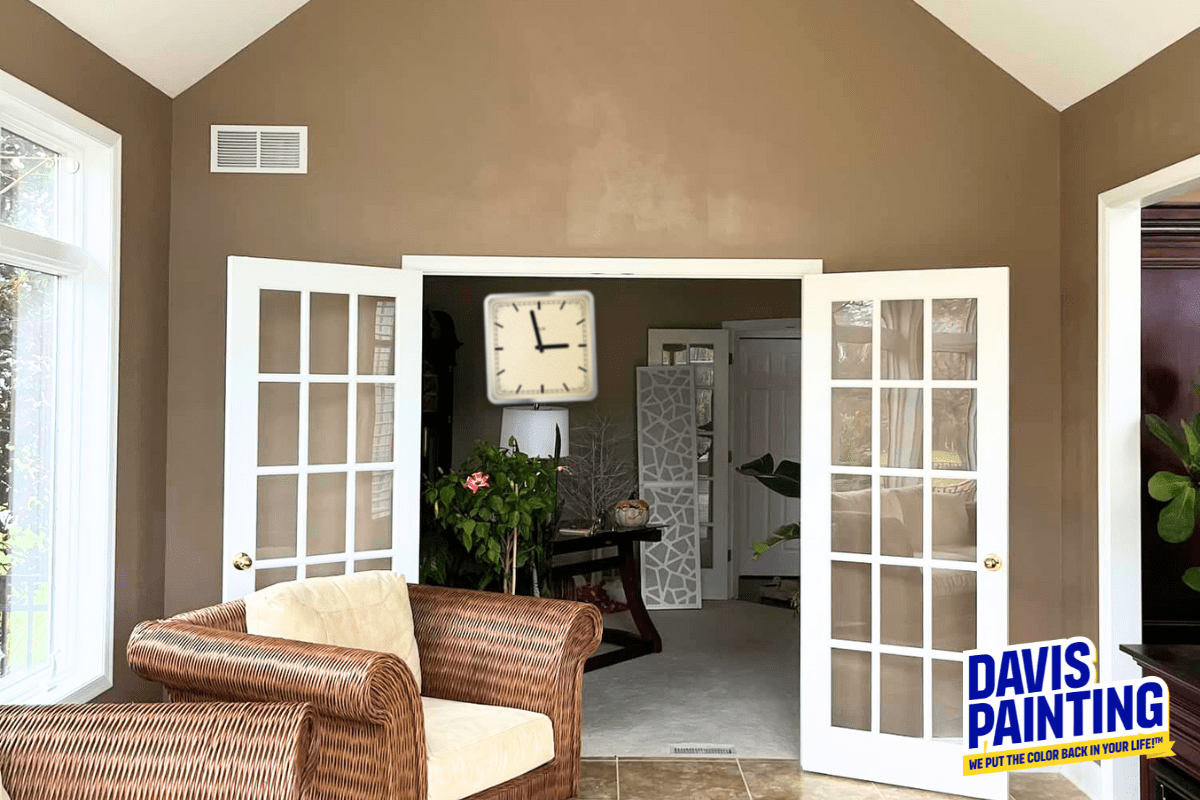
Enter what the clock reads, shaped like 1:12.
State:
2:58
